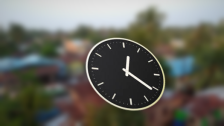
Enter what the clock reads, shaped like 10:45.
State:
12:21
